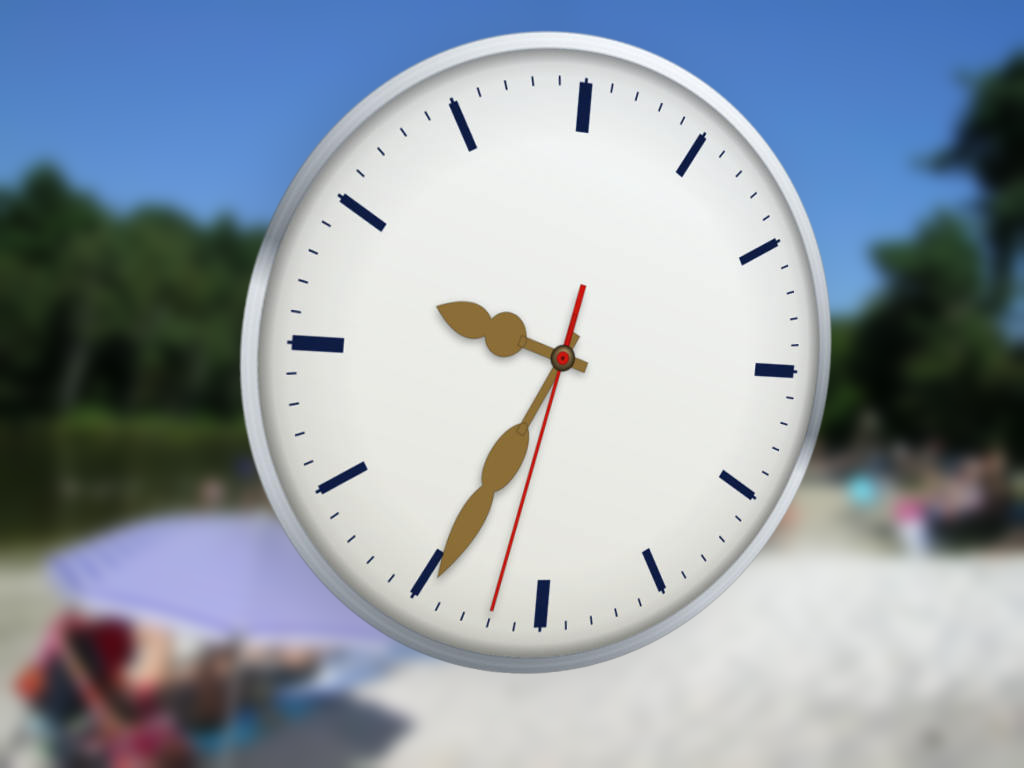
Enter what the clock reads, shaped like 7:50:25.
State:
9:34:32
